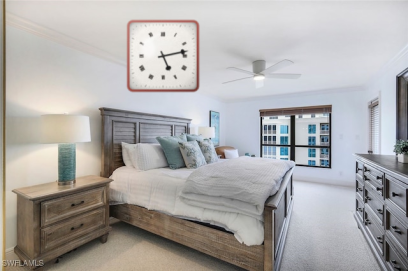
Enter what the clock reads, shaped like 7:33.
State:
5:13
